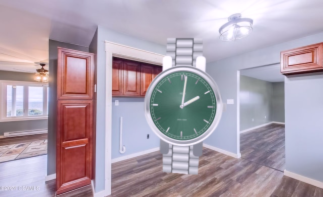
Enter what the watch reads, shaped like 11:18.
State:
2:01
